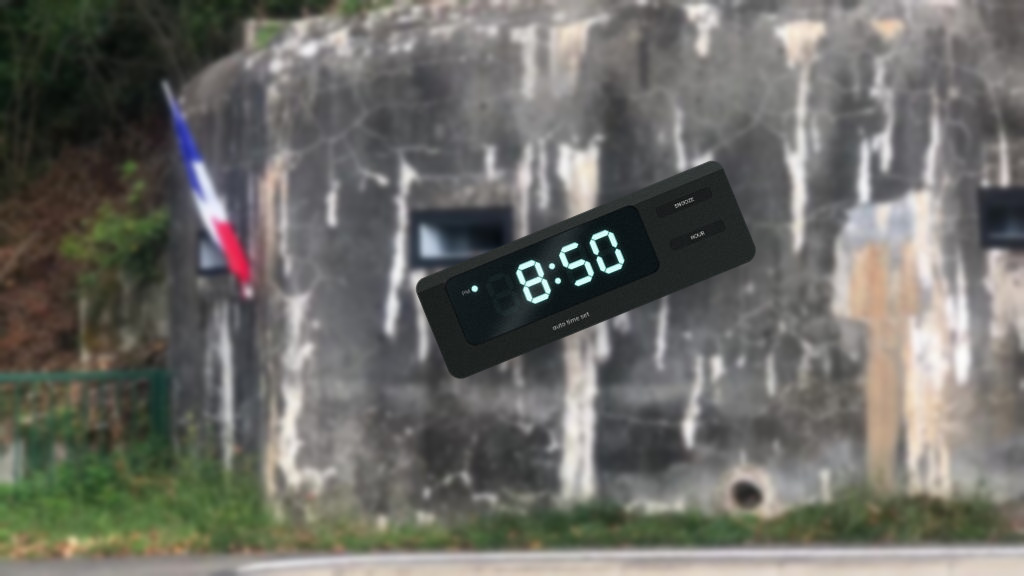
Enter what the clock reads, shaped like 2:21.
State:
8:50
